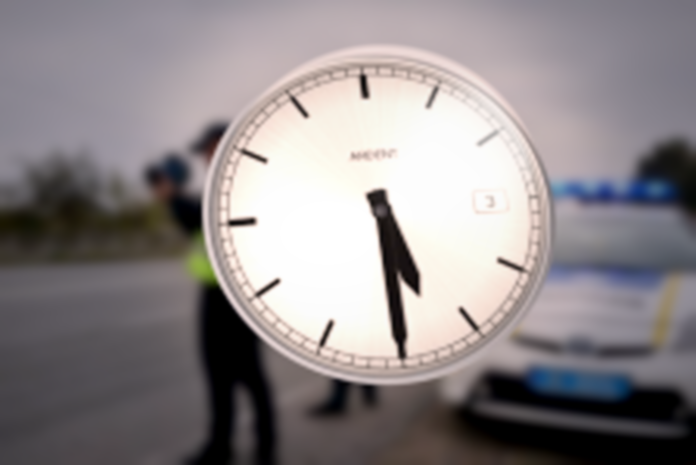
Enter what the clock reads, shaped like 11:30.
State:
5:30
